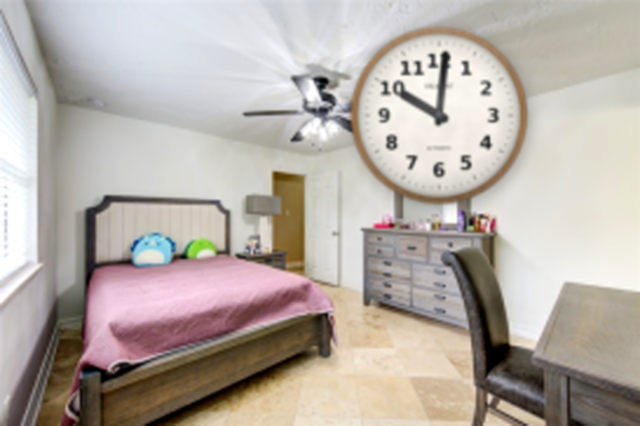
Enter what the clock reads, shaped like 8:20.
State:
10:01
